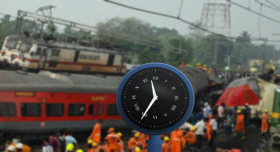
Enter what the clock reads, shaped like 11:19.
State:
11:35
